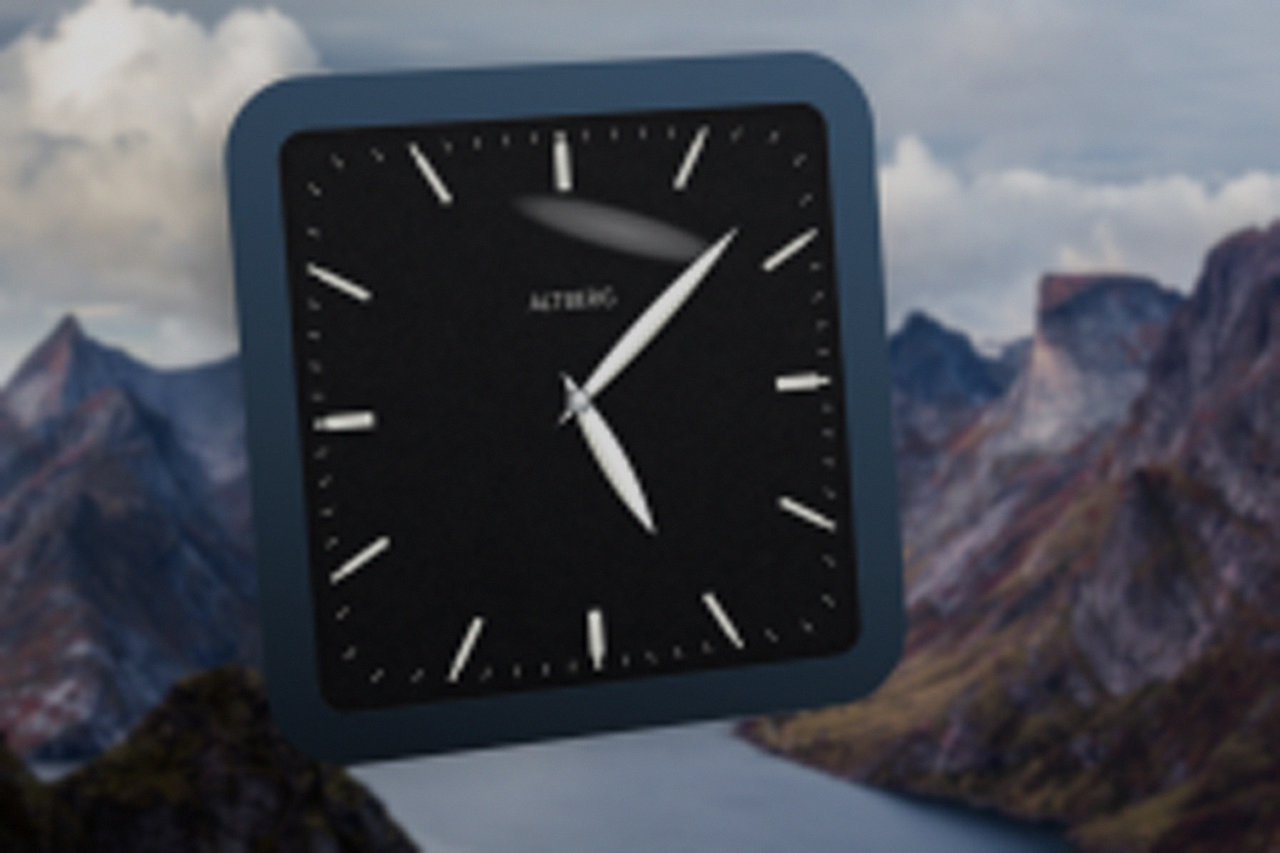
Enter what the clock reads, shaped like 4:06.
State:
5:08
